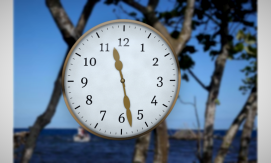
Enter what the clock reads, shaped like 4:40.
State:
11:28
